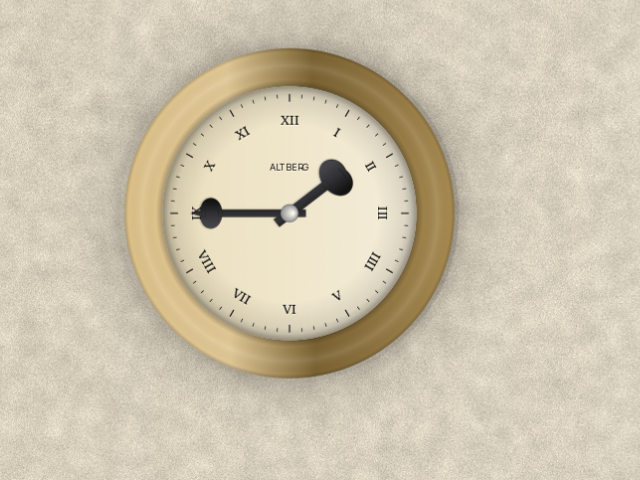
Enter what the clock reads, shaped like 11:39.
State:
1:45
